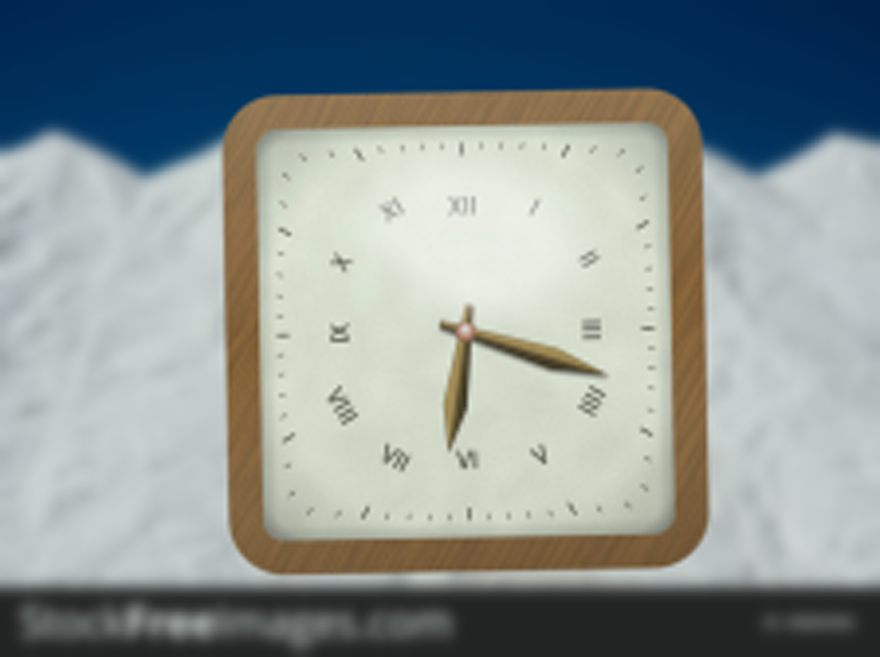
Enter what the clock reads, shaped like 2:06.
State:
6:18
